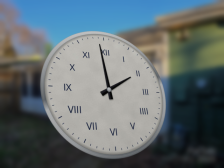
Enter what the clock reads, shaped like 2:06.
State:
1:59
